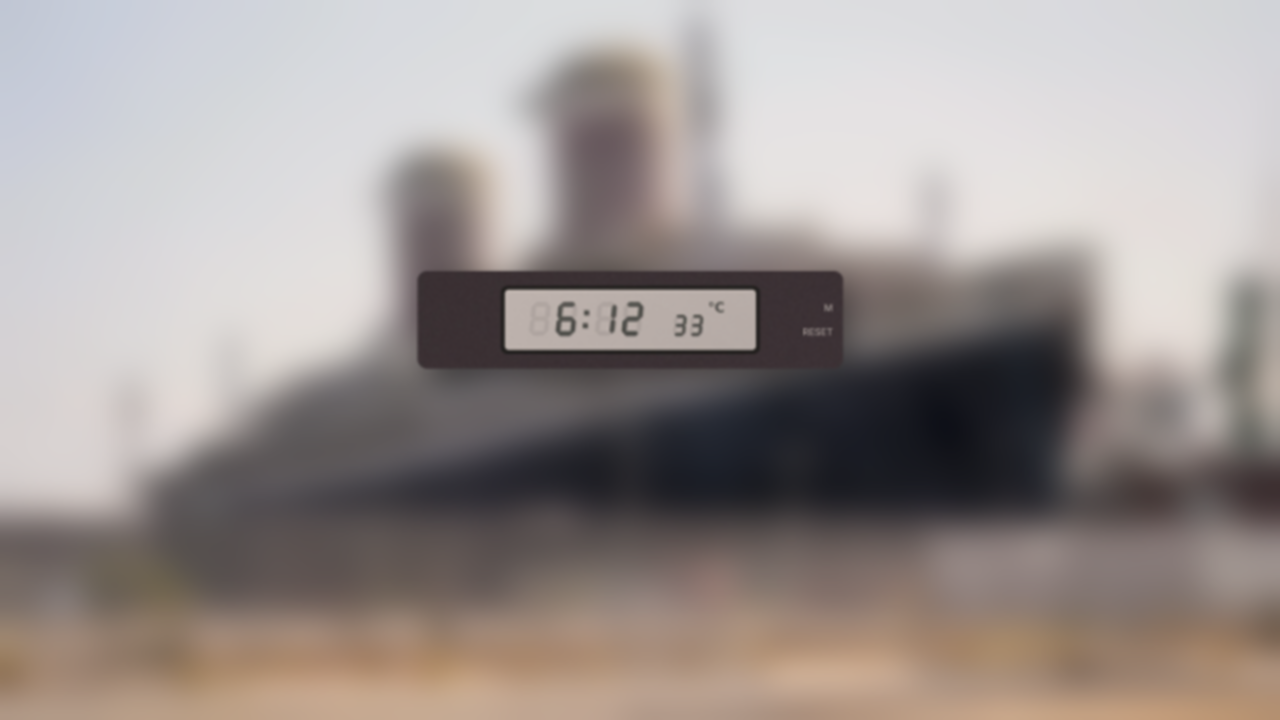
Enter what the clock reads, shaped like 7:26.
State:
6:12
